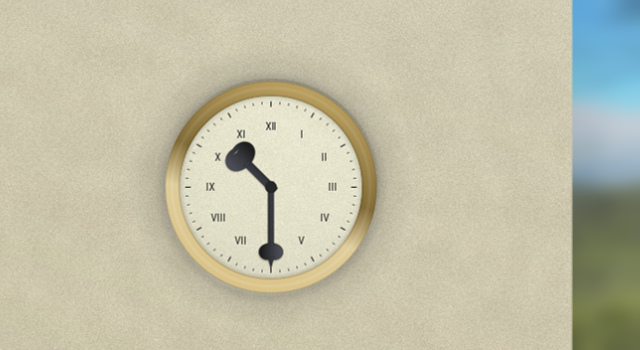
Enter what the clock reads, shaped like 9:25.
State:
10:30
